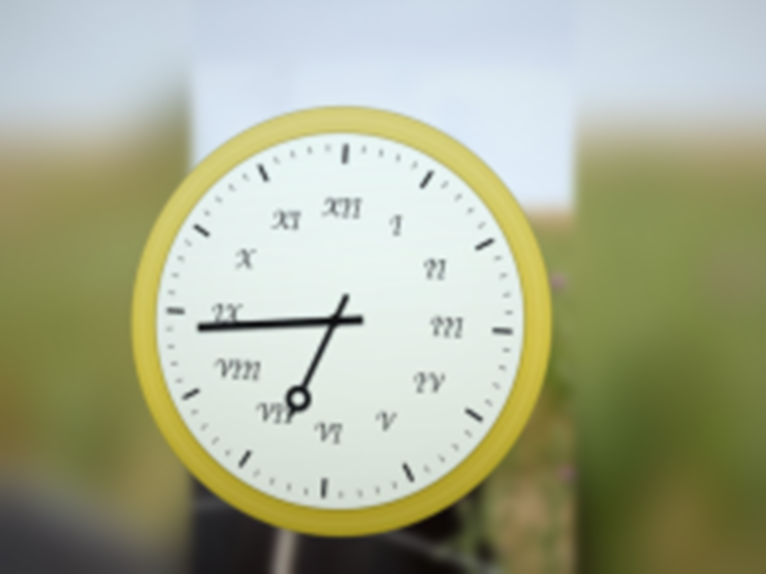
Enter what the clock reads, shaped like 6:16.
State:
6:44
